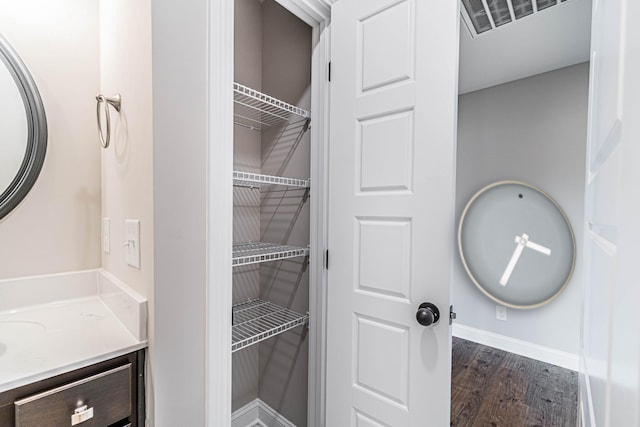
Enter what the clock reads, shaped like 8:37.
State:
3:35
